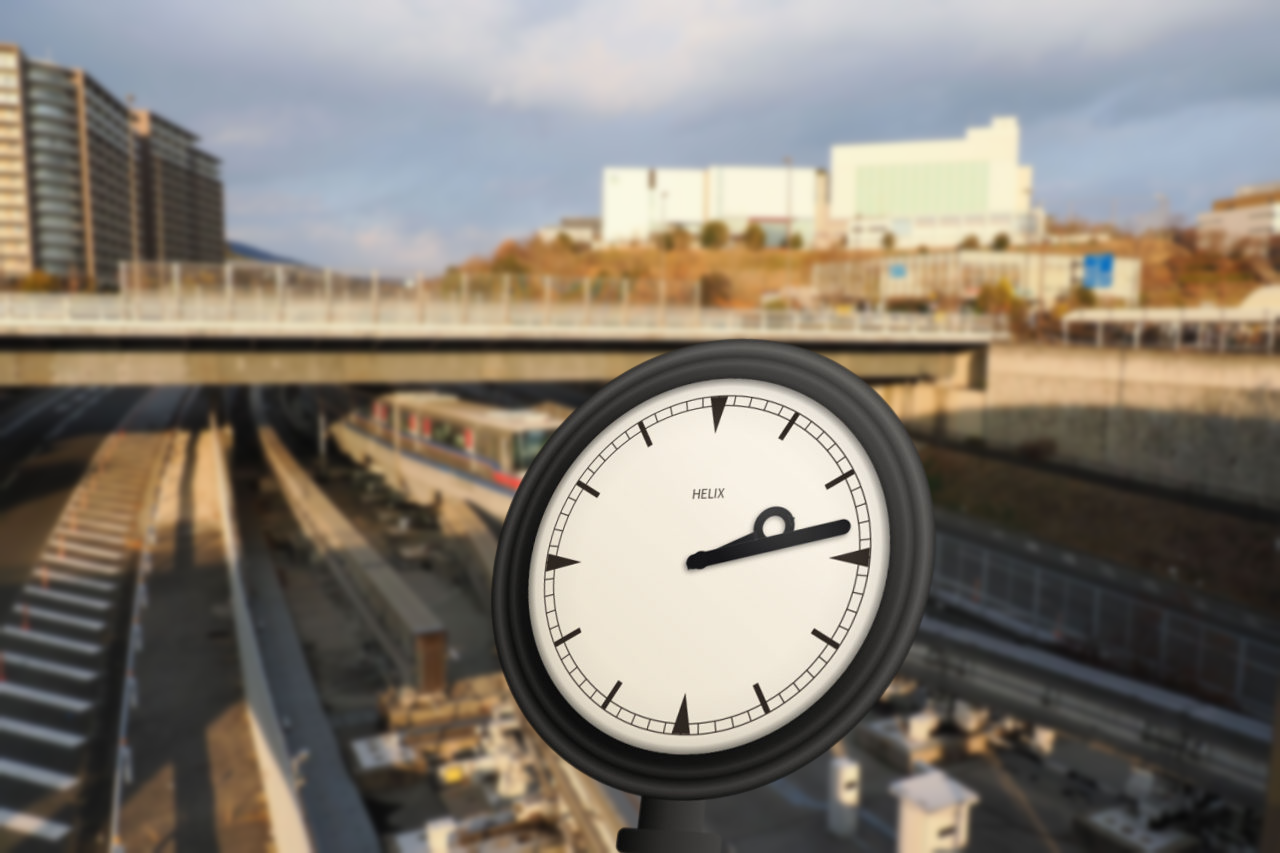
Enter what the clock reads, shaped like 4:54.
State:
2:13
